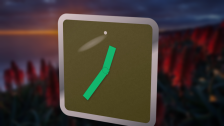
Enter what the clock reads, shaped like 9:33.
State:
12:36
